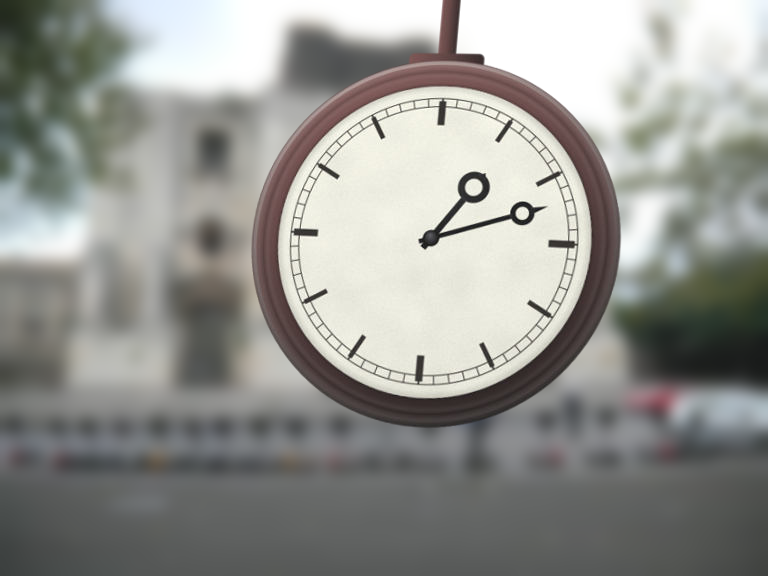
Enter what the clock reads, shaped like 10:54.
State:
1:12
